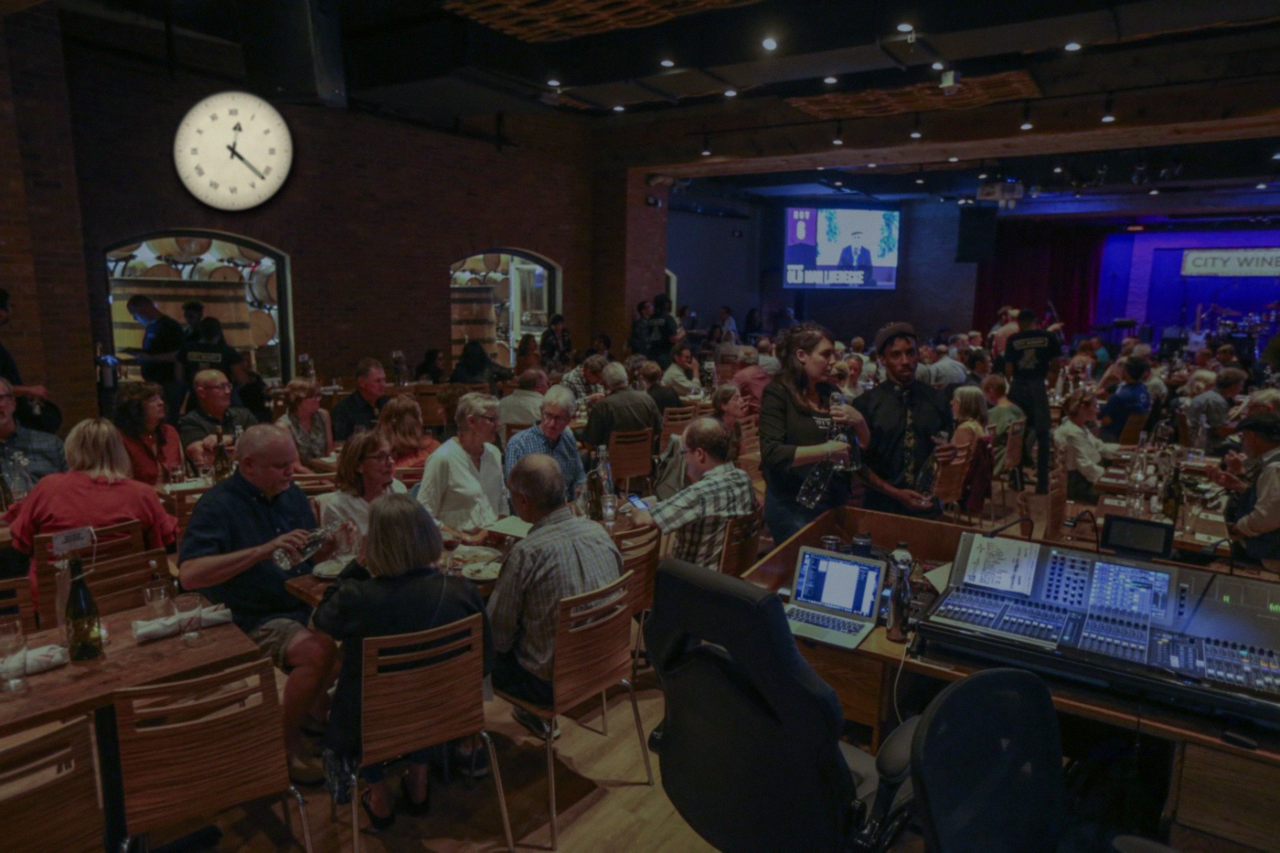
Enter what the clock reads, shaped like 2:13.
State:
12:22
